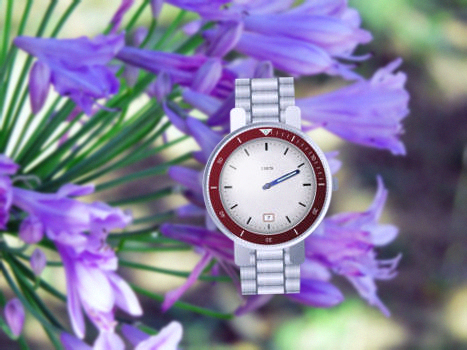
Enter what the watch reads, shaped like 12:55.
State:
2:11
